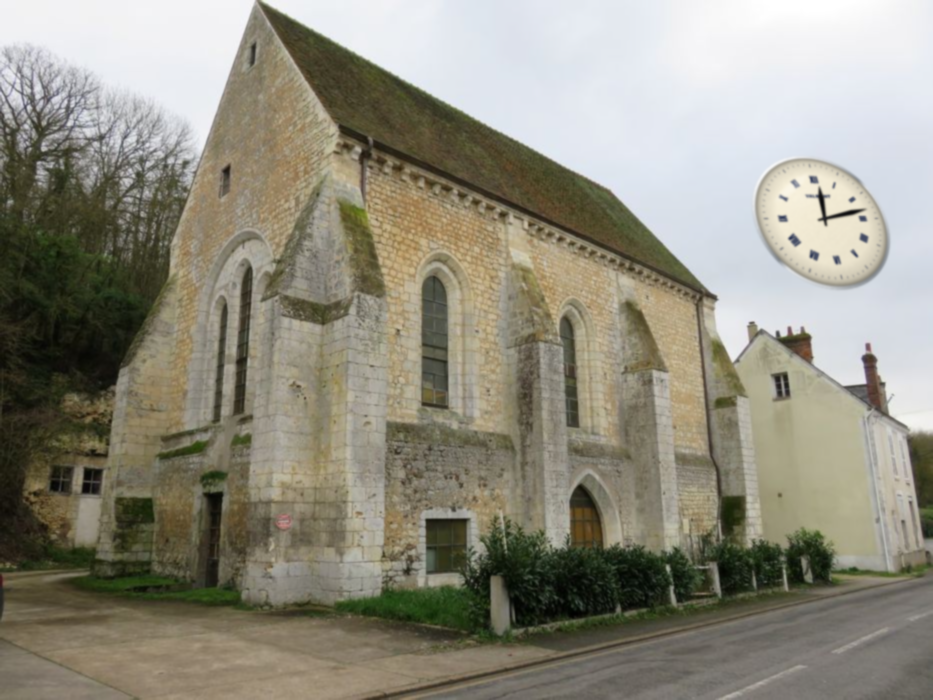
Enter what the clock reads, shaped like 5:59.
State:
12:13
